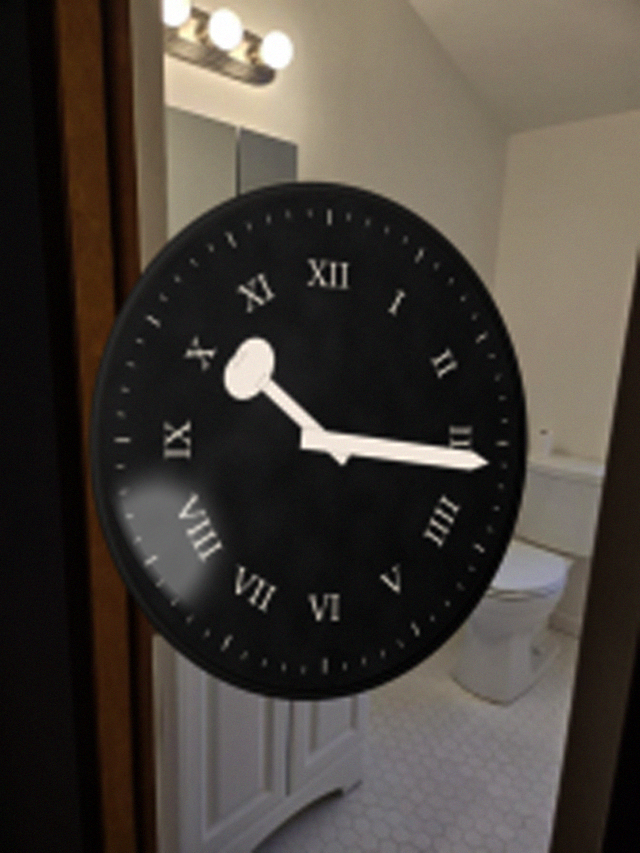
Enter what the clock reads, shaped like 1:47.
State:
10:16
